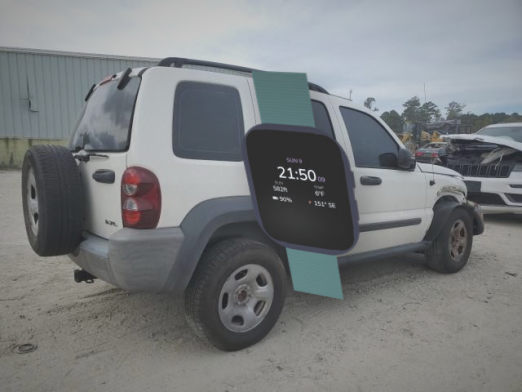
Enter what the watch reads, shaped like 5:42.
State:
21:50
